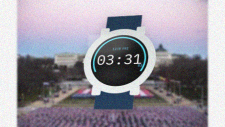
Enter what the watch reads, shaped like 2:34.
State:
3:31
